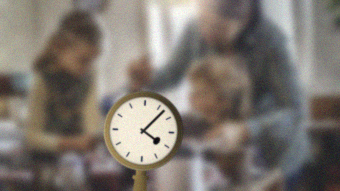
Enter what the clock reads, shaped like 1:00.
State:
4:07
